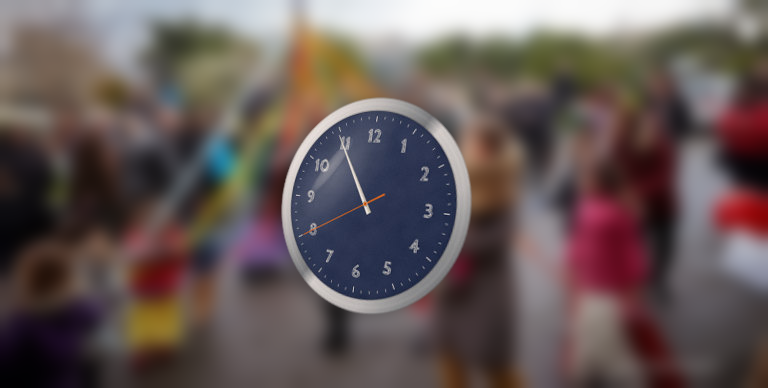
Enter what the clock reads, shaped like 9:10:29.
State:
10:54:40
